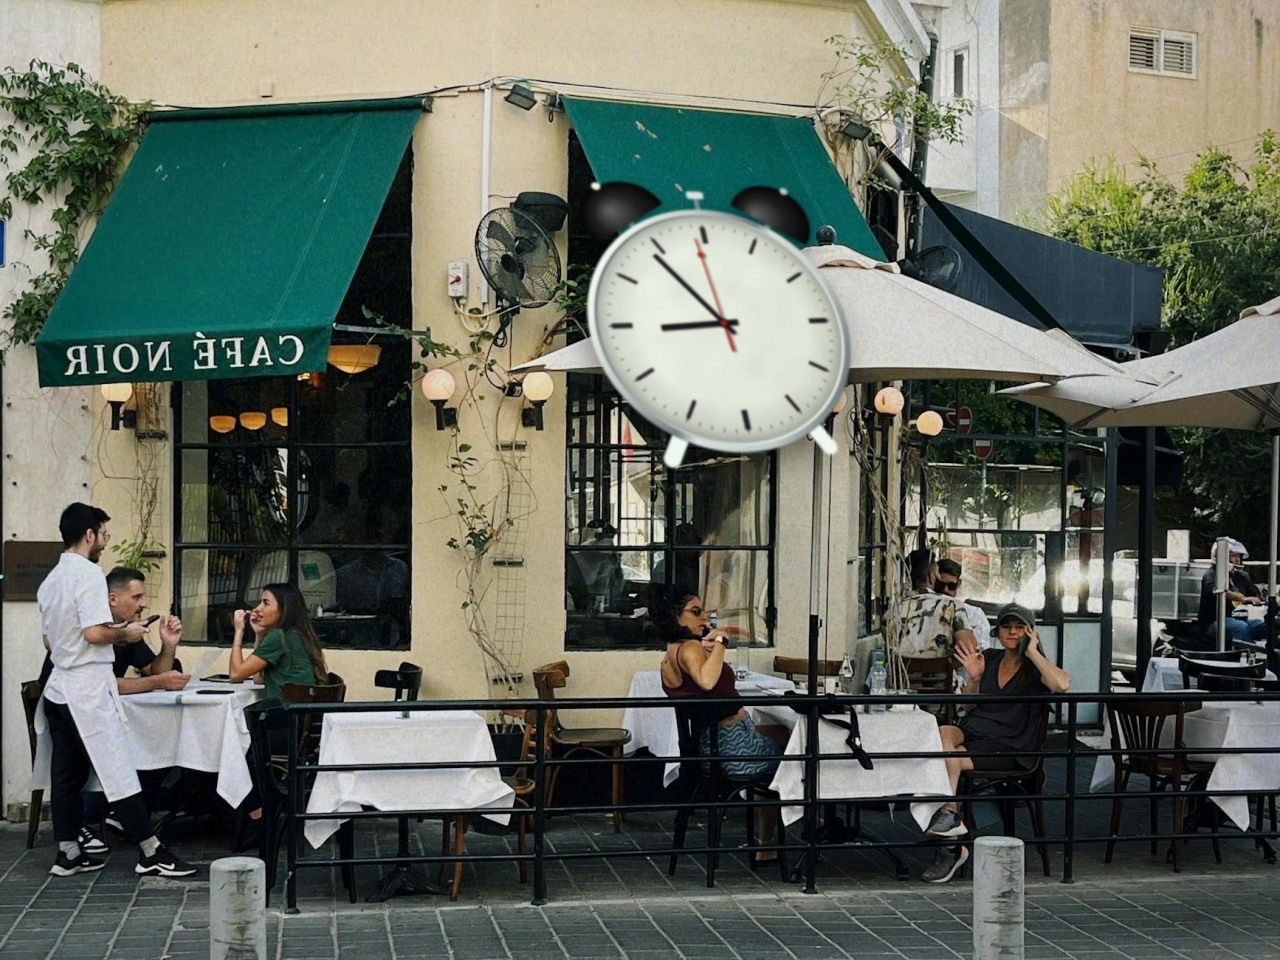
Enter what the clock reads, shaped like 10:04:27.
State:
8:53:59
